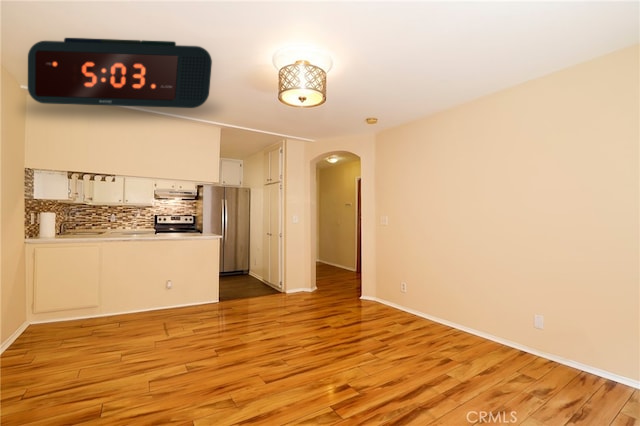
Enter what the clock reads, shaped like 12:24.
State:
5:03
